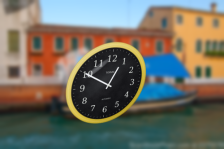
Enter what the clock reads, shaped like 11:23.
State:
12:50
